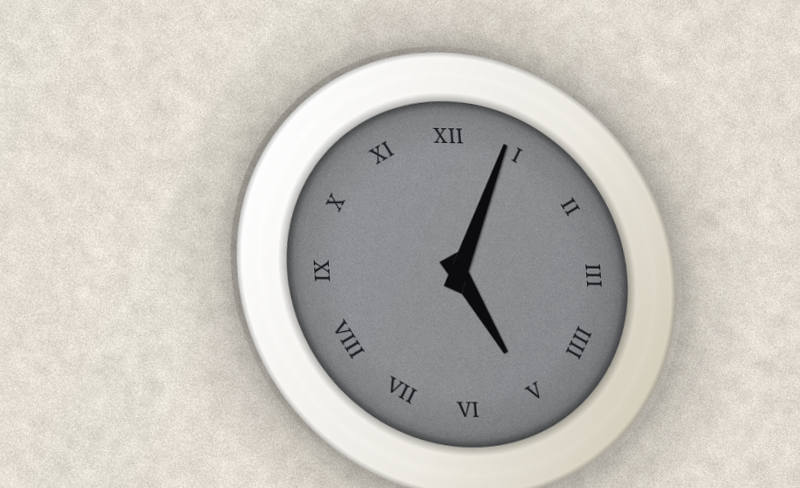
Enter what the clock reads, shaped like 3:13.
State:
5:04
